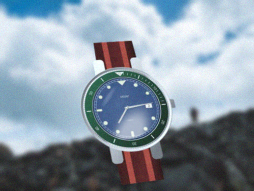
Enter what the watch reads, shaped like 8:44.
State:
7:14
